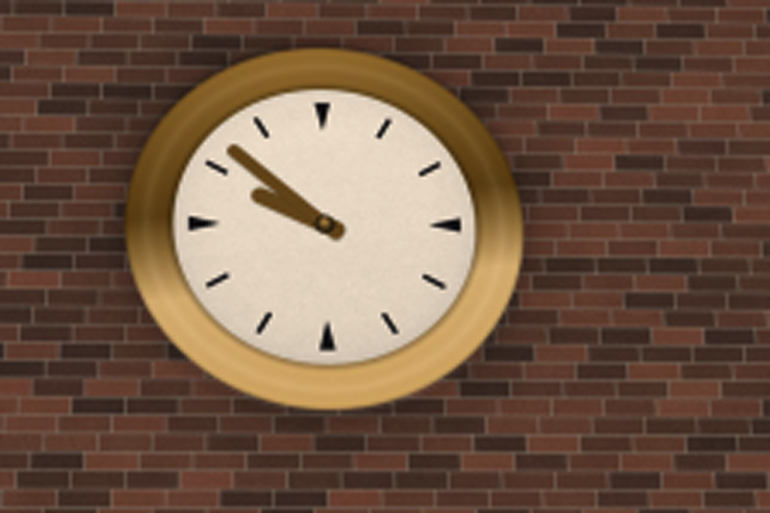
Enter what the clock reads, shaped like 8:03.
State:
9:52
